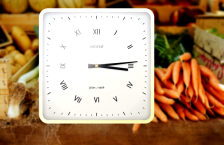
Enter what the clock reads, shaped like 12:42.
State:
3:14
